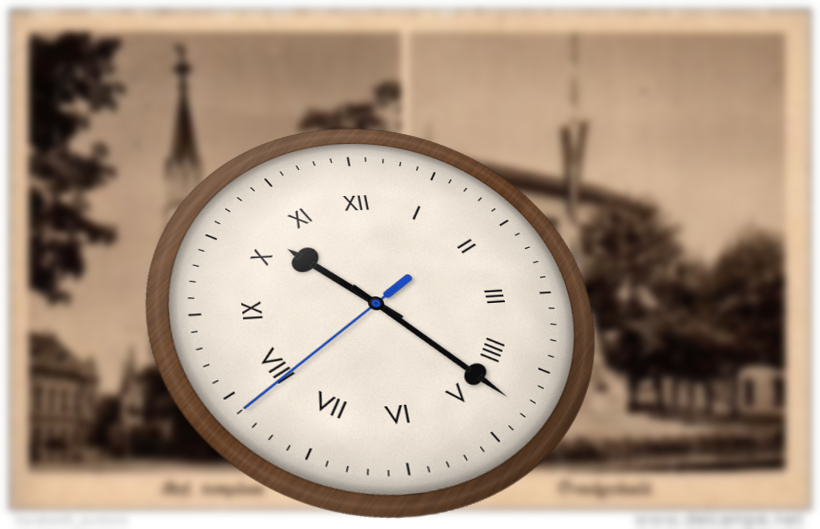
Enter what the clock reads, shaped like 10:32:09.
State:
10:22:39
